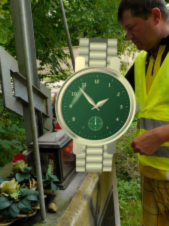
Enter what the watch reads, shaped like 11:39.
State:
1:53
